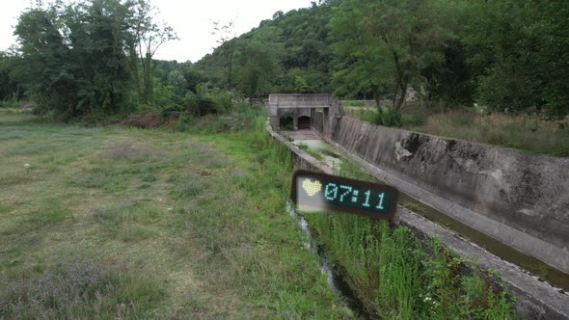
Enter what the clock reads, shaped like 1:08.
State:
7:11
